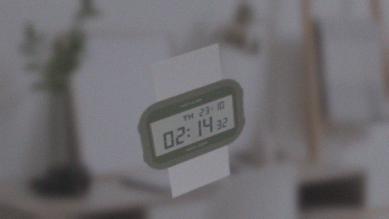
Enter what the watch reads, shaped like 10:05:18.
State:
2:14:32
